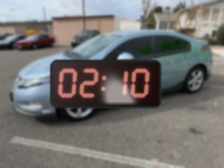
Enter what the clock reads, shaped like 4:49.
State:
2:10
